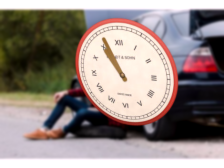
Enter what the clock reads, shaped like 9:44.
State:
10:56
